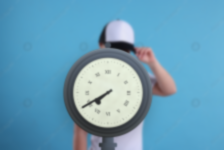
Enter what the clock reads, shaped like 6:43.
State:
7:40
